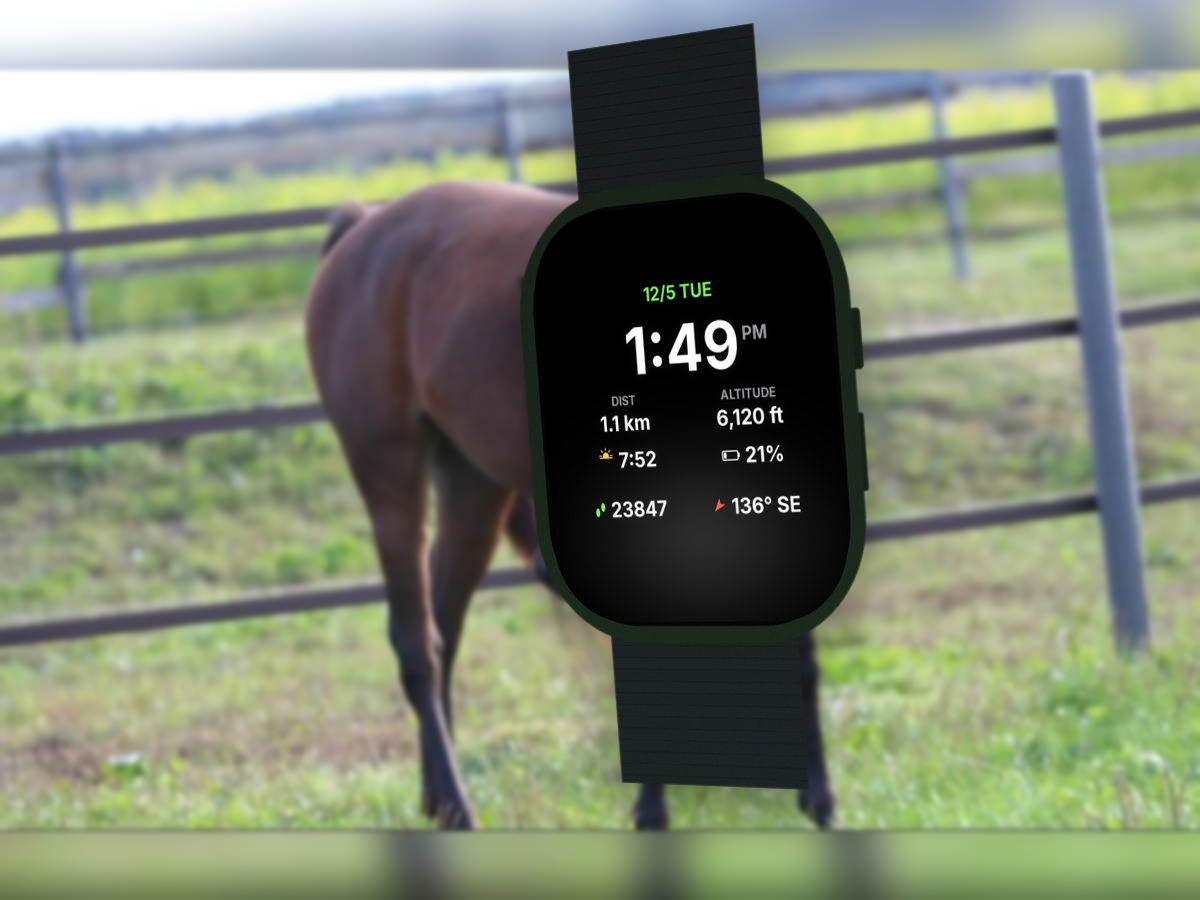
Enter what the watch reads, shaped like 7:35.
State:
1:49
